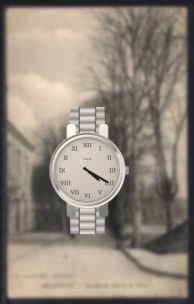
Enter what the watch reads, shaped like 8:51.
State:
4:20
